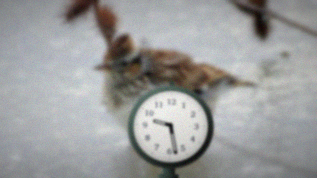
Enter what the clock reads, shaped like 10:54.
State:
9:28
